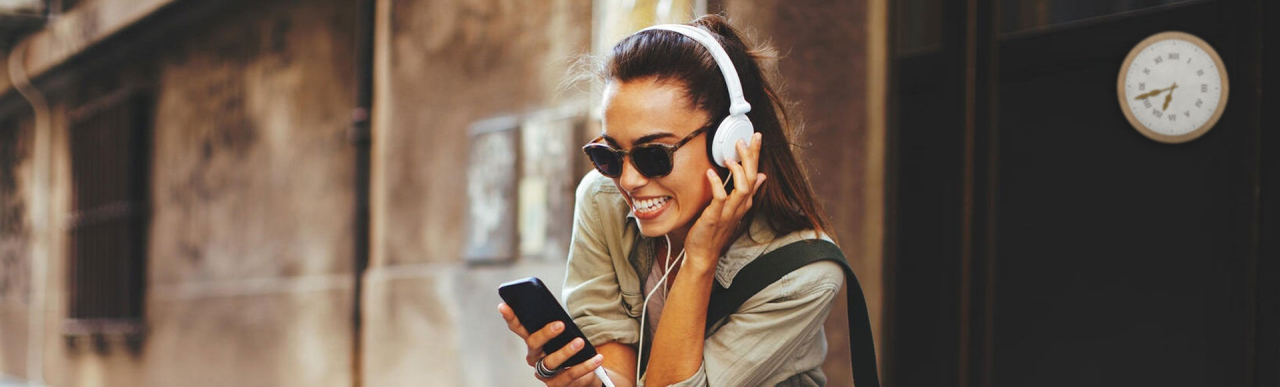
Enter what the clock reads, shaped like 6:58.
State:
6:42
